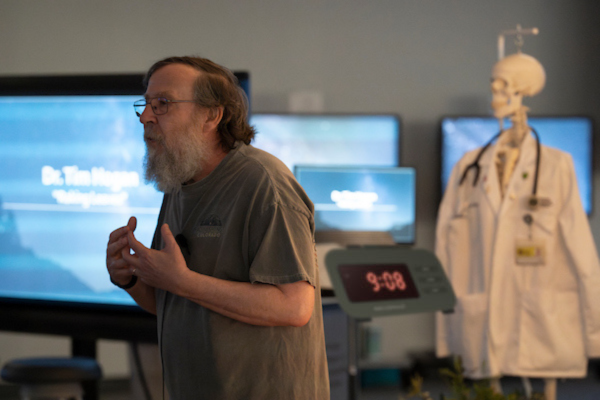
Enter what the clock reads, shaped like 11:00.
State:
9:08
